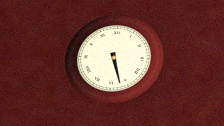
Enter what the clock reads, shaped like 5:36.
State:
5:27
